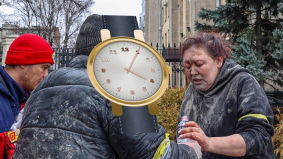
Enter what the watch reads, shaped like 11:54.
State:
4:05
